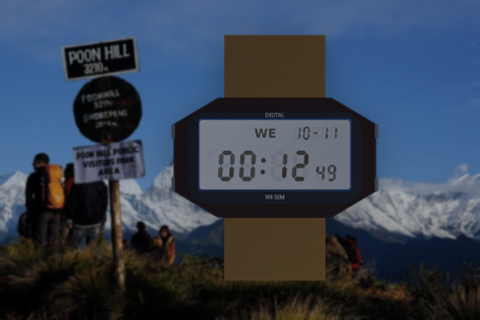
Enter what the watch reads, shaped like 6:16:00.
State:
0:12:49
